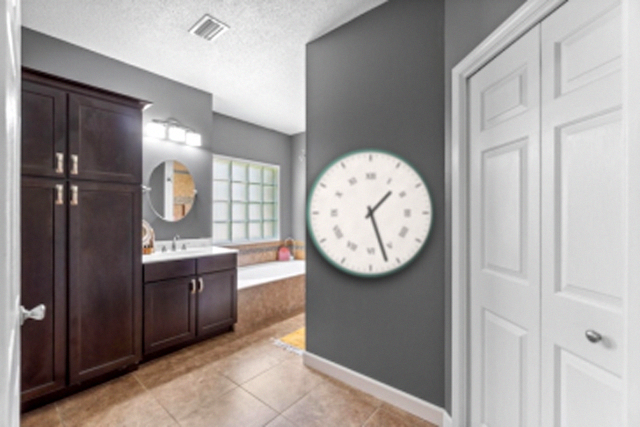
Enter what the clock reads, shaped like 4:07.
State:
1:27
